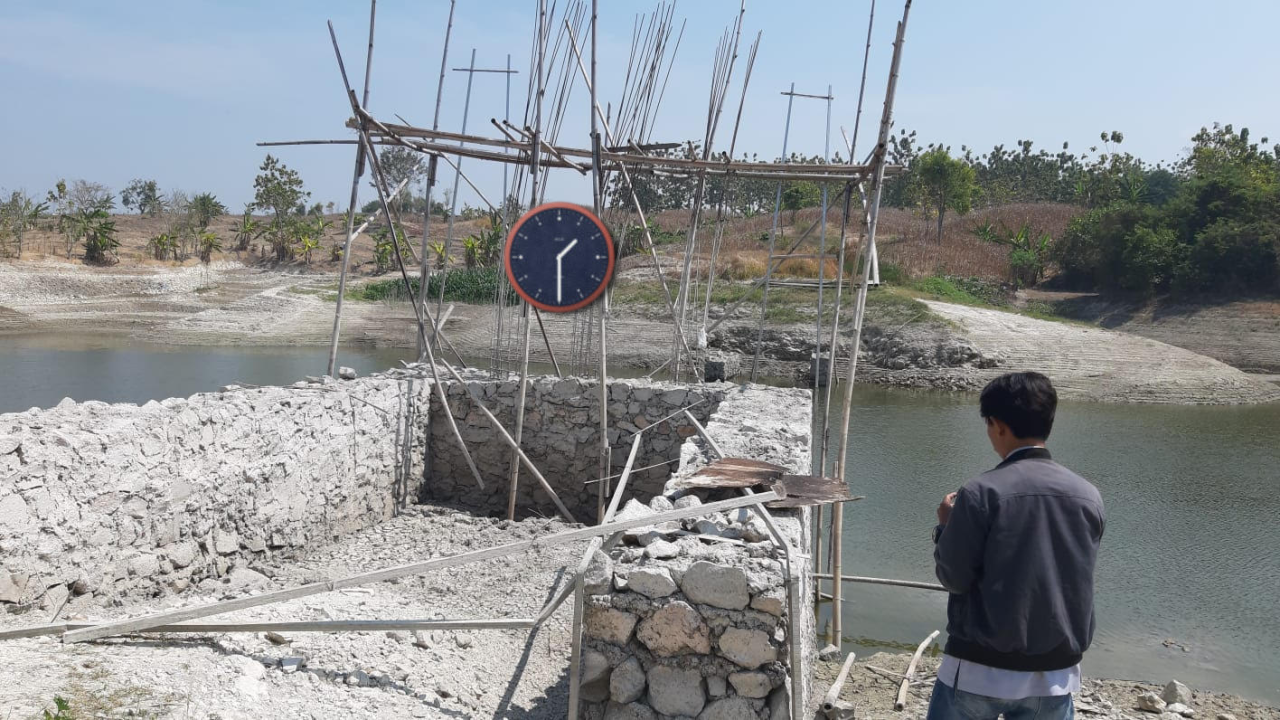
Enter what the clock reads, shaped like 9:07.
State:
1:30
